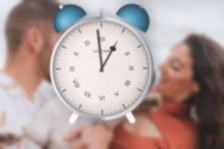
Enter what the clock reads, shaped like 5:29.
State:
12:59
